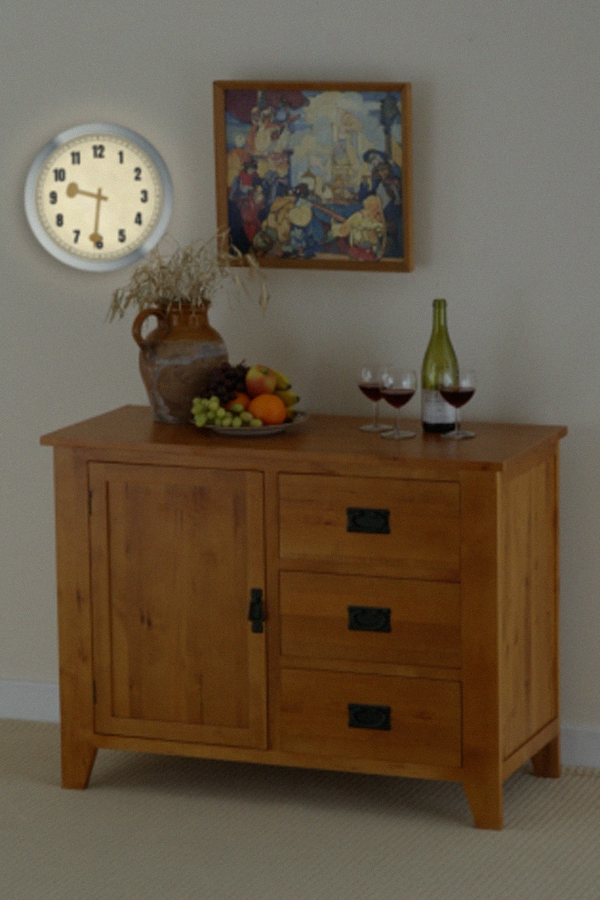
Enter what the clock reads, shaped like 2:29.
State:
9:31
